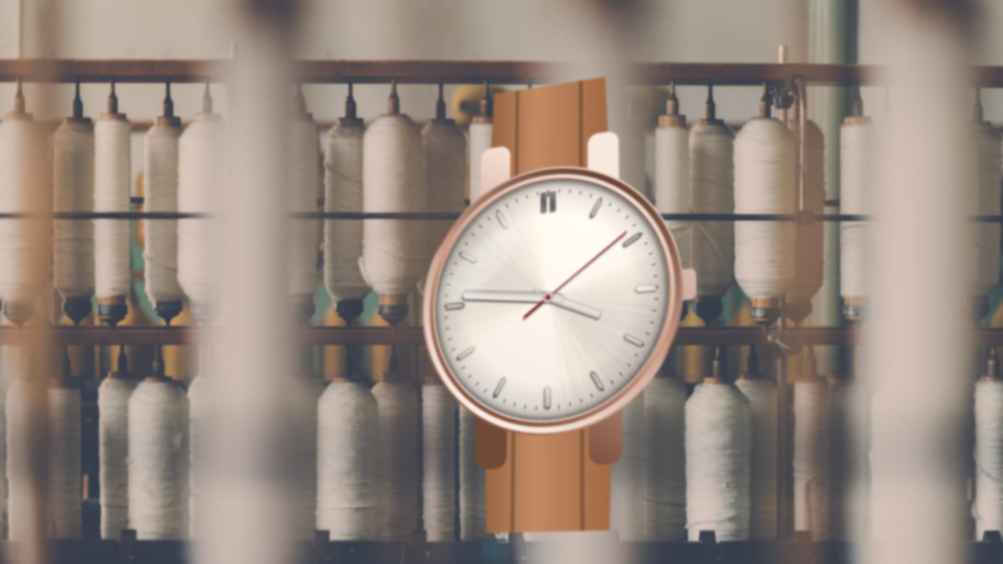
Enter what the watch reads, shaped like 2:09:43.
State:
3:46:09
